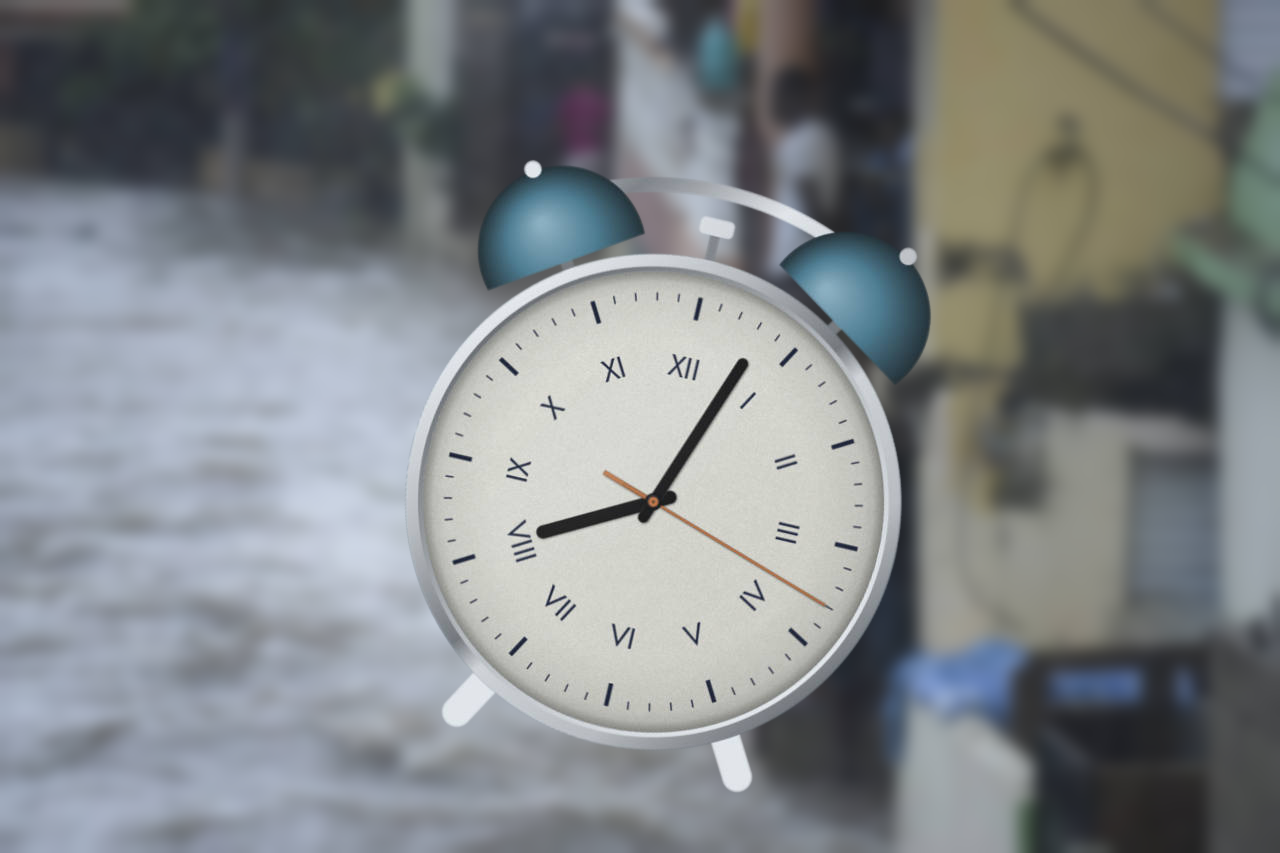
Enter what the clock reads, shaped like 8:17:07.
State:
8:03:18
